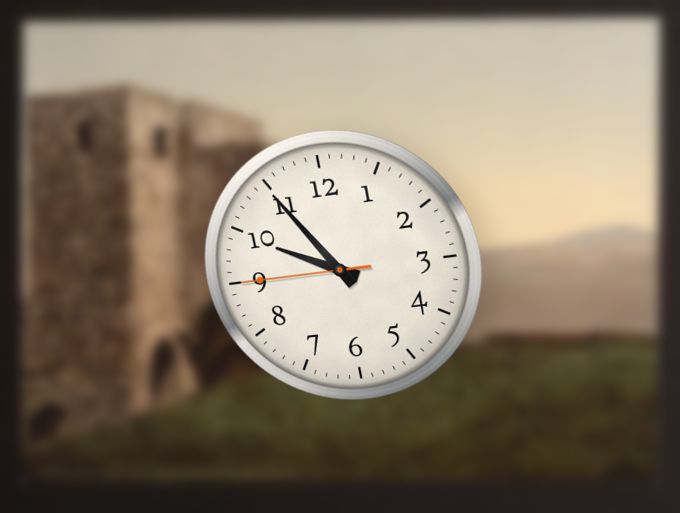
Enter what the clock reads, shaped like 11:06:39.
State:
9:54:45
